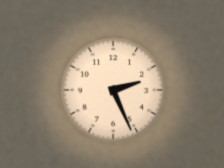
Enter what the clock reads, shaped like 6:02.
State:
2:26
